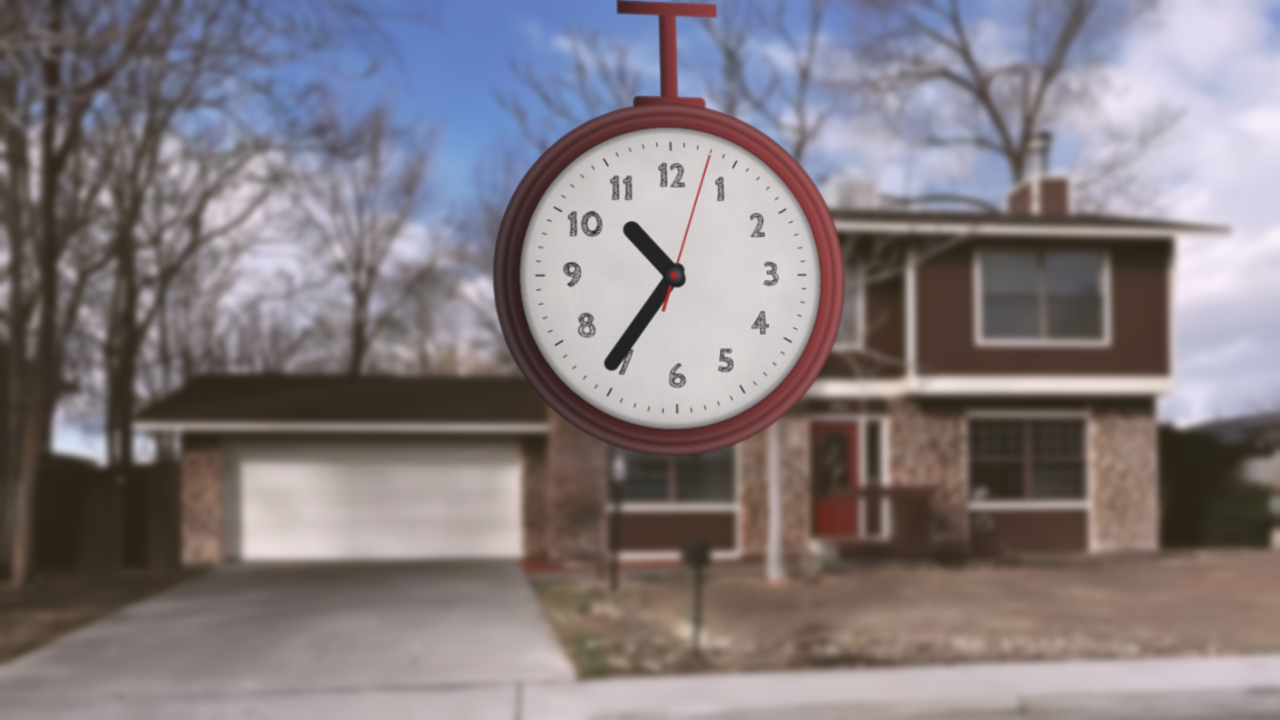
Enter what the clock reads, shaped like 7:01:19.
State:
10:36:03
